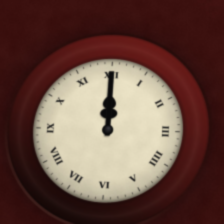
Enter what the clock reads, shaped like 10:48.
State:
12:00
